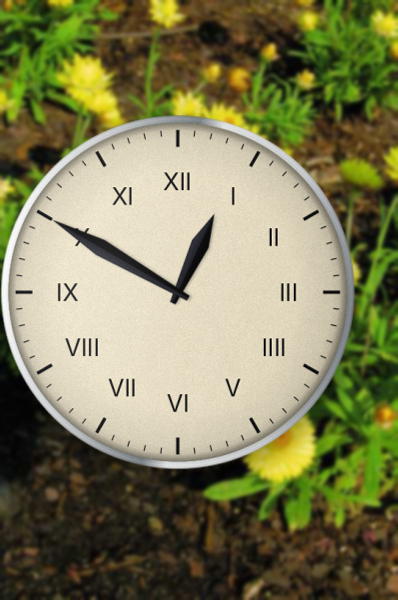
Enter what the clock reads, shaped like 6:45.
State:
12:50
